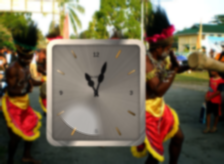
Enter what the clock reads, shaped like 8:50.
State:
11:03
